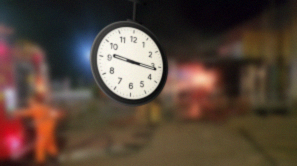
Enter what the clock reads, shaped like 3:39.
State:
9:16
